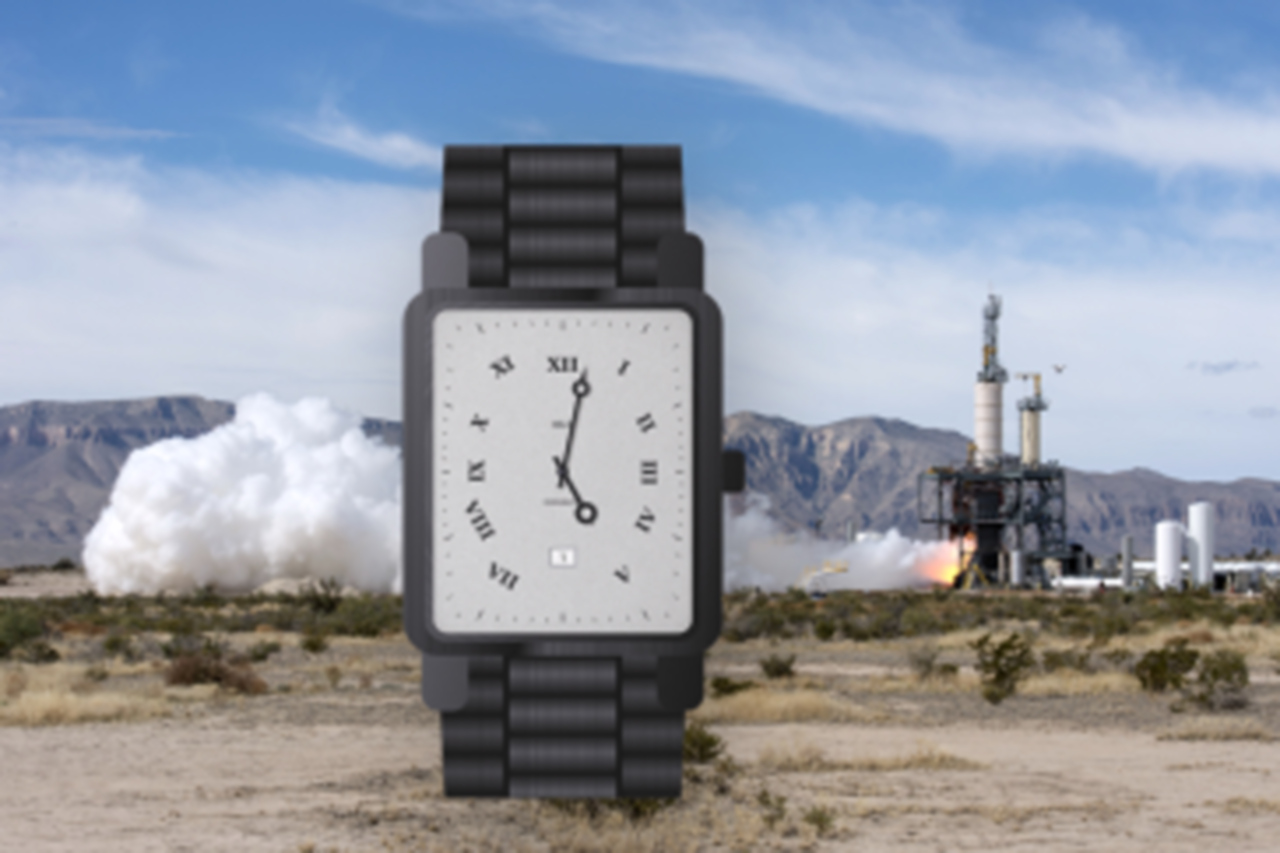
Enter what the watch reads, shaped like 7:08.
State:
5:02
